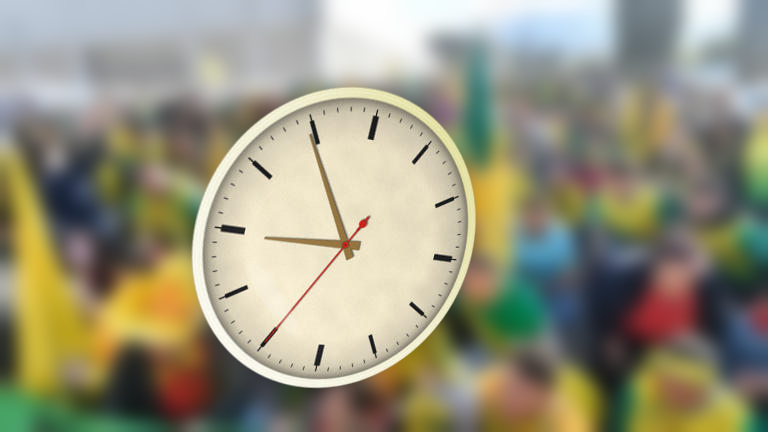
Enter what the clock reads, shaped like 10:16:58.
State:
8:54:35
